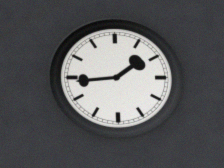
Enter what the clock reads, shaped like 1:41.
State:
1:44
